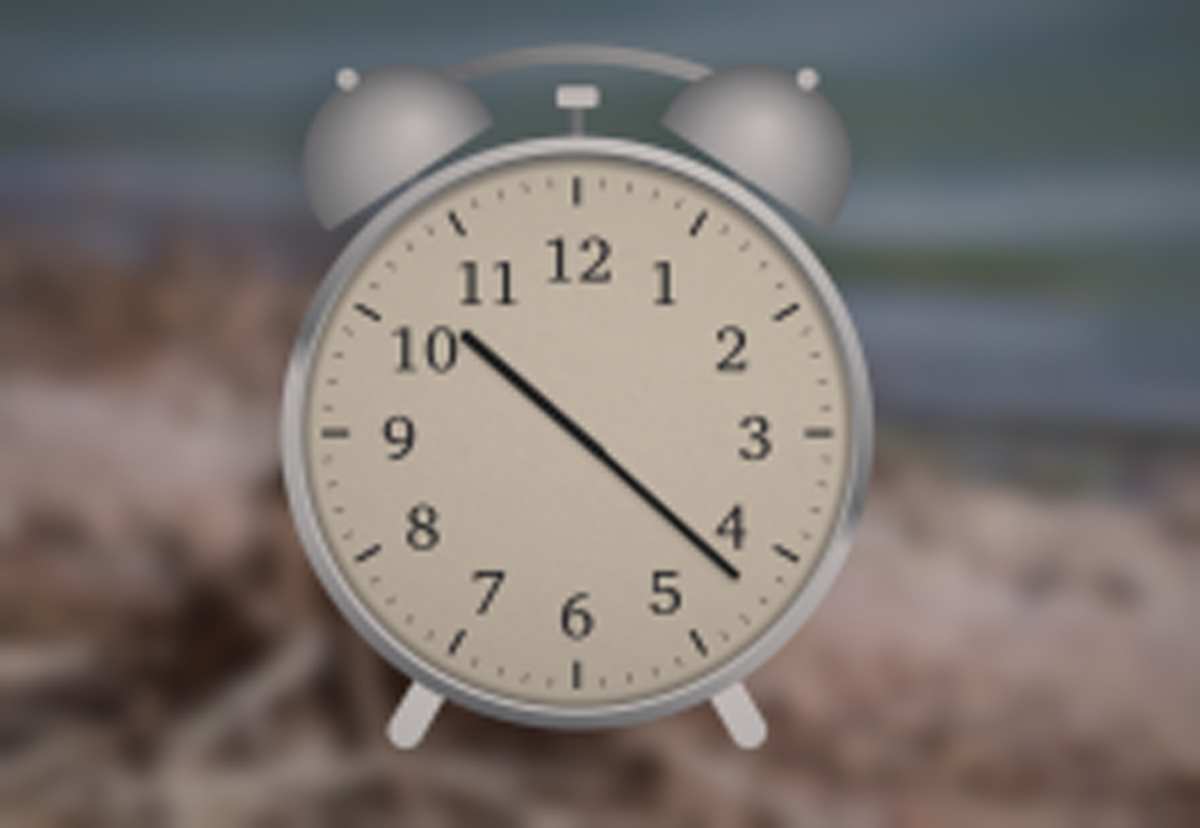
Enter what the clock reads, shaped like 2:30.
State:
10:22
